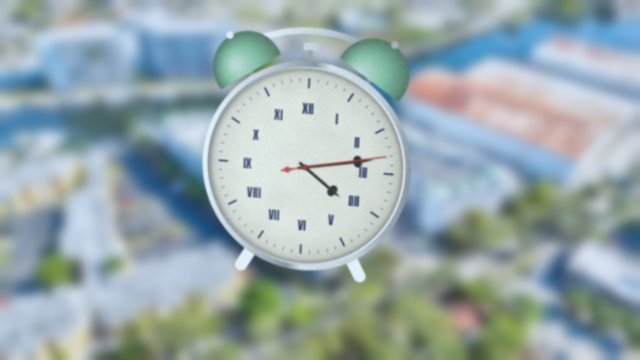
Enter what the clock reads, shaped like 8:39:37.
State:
4:13:13
